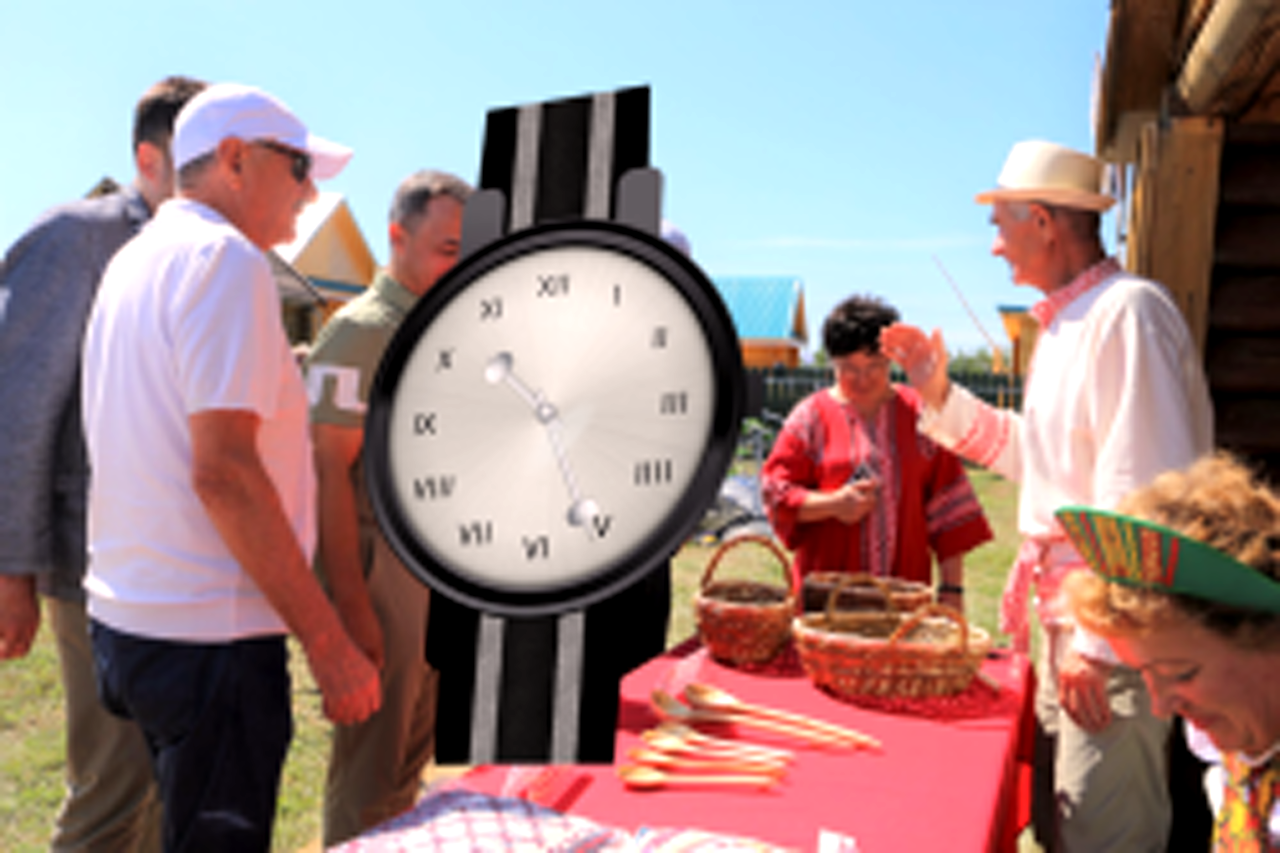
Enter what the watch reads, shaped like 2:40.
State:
10:26
